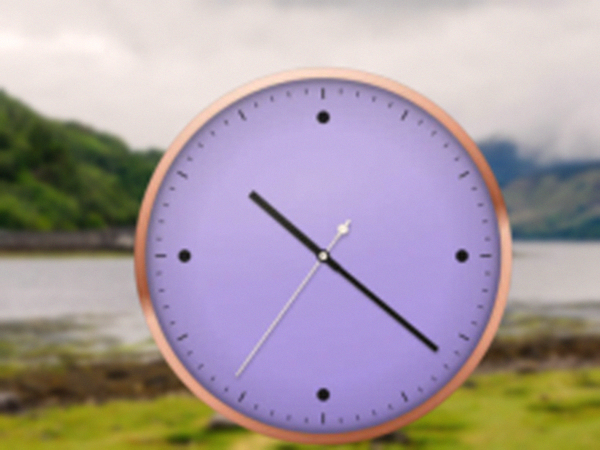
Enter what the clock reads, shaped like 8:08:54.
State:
10:21:36
